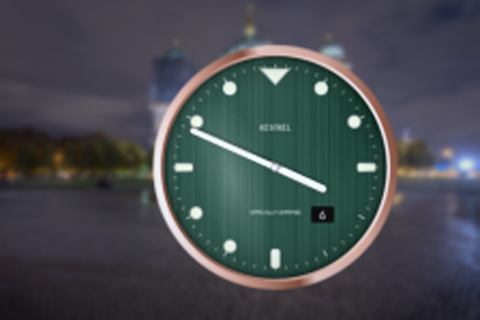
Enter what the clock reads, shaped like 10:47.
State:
3:49
